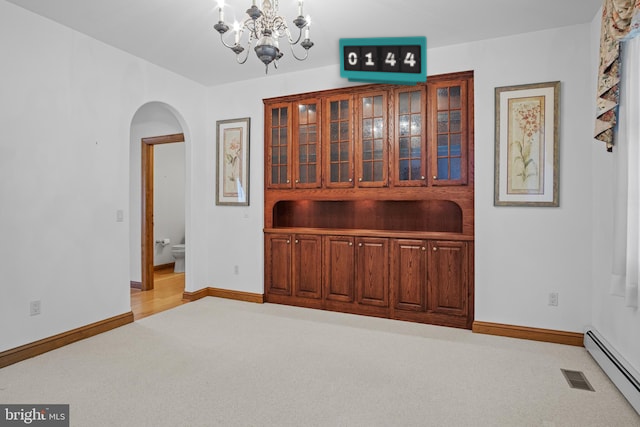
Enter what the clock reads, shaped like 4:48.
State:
1:44
